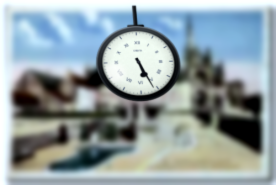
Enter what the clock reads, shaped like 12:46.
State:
5:26
